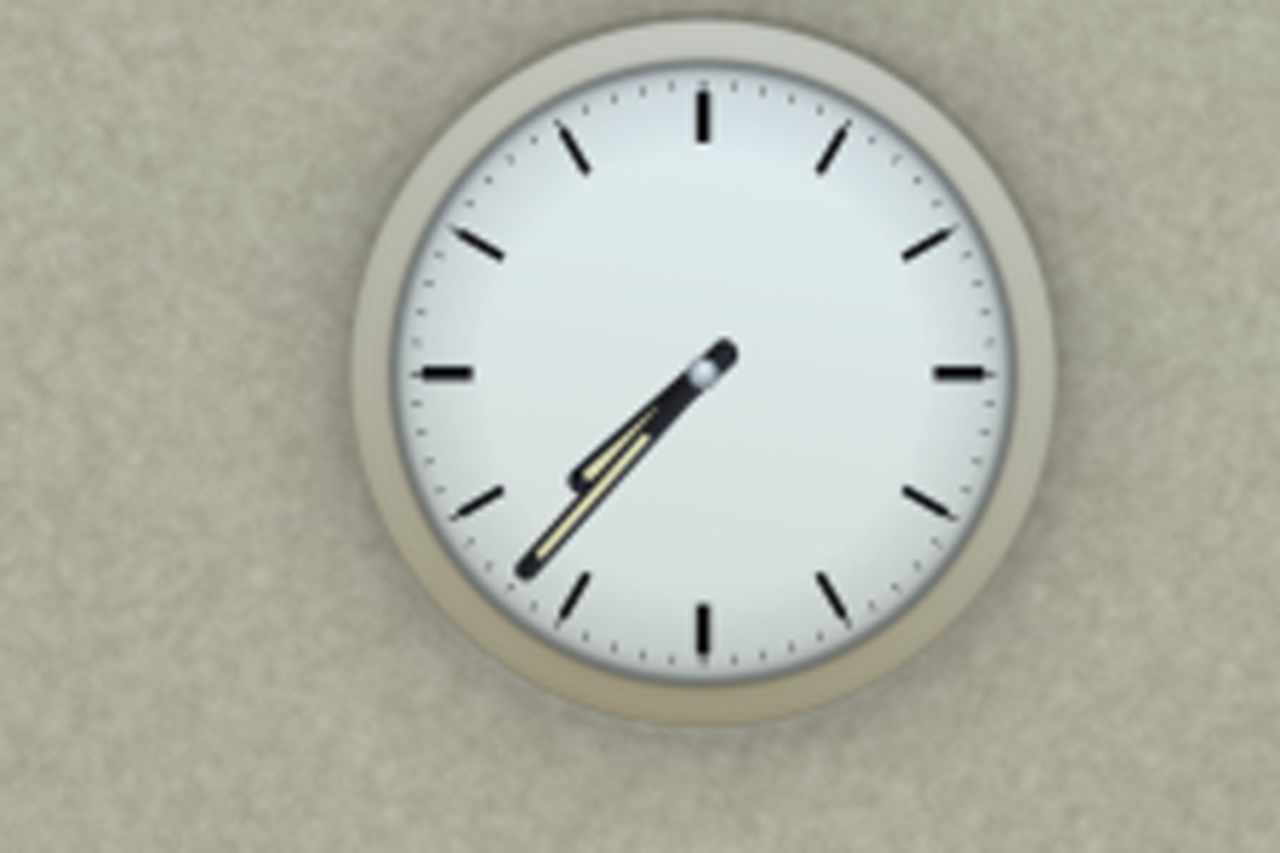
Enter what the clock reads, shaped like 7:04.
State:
7:37
